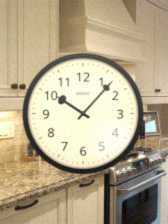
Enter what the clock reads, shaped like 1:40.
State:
10:07
